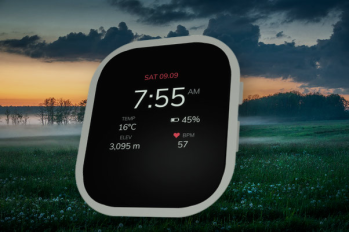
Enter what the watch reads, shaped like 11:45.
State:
7:55
